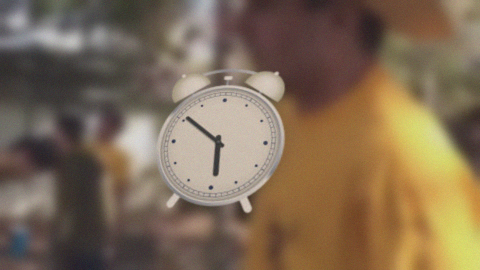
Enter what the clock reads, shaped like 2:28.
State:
5:51
